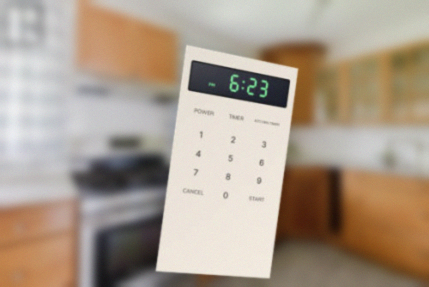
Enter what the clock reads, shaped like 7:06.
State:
6:23
